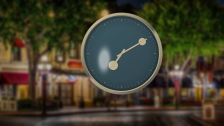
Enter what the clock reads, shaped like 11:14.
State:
7:10
